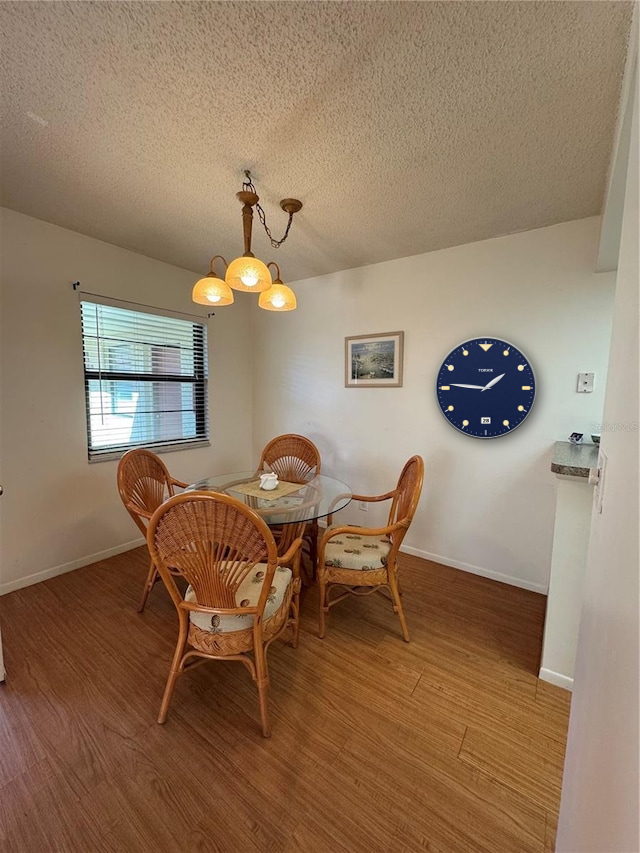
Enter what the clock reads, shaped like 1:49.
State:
1:46
